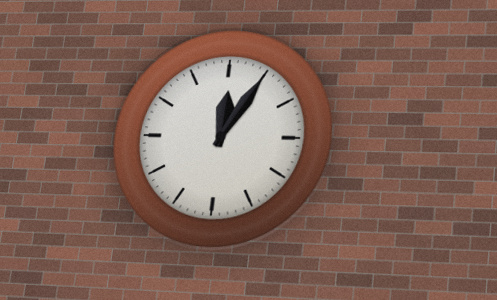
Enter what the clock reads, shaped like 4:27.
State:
12:05
